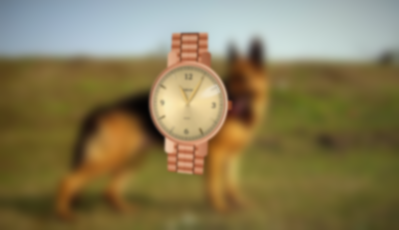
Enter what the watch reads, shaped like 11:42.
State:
11:05
